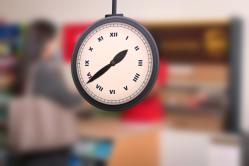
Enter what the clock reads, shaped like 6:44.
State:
1:39
